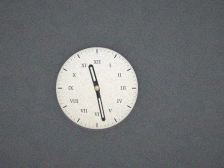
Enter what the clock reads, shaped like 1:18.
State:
11:28
